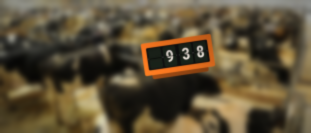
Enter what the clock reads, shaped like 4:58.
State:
9:38
